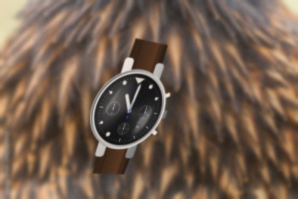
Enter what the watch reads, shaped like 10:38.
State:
11:01
